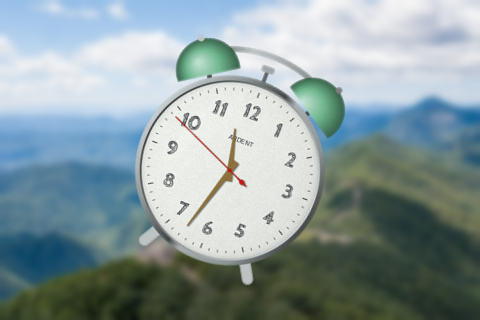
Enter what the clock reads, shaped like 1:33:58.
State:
11:32:49
